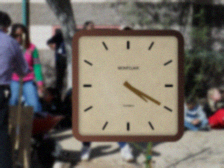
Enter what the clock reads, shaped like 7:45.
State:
4:20
